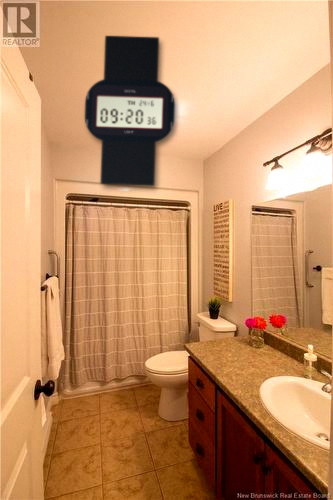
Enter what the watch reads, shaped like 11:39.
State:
9:20
